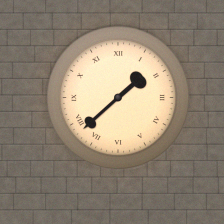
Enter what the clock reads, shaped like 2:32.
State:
1:38
